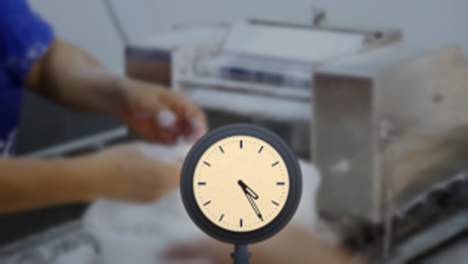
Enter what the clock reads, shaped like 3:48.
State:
4:25
